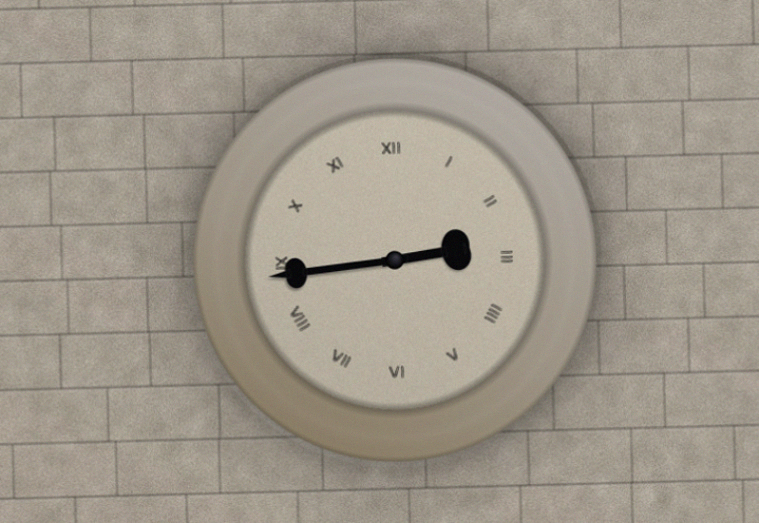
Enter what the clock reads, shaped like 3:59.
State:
2:44
